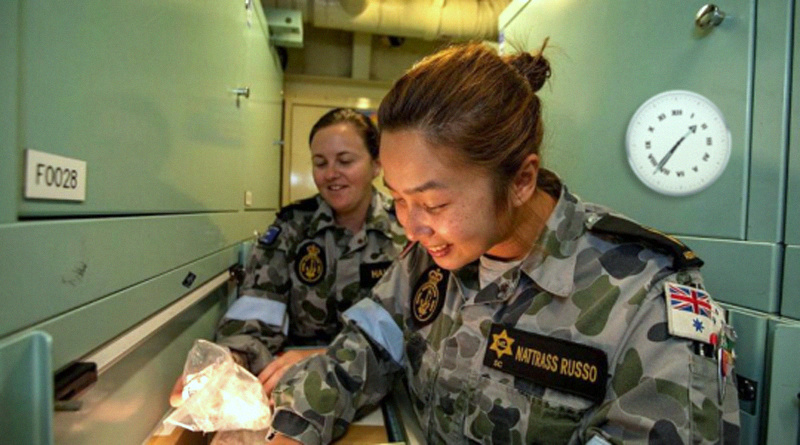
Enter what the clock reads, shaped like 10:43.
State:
1:37
